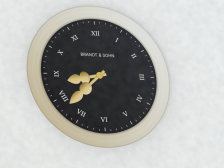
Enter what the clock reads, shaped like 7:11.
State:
8:38
